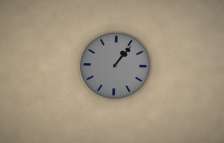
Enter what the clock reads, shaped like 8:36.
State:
1:06
